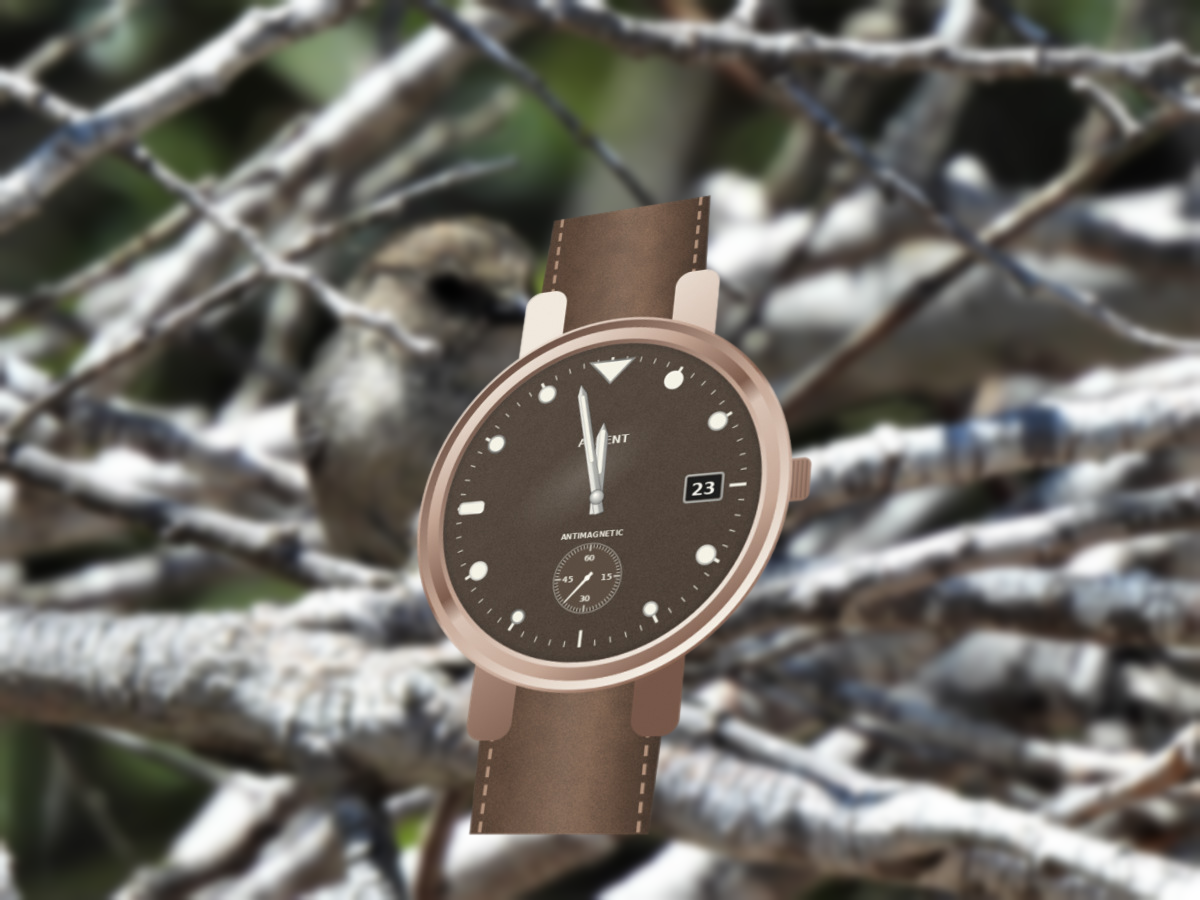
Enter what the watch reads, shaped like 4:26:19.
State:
11:57:37
